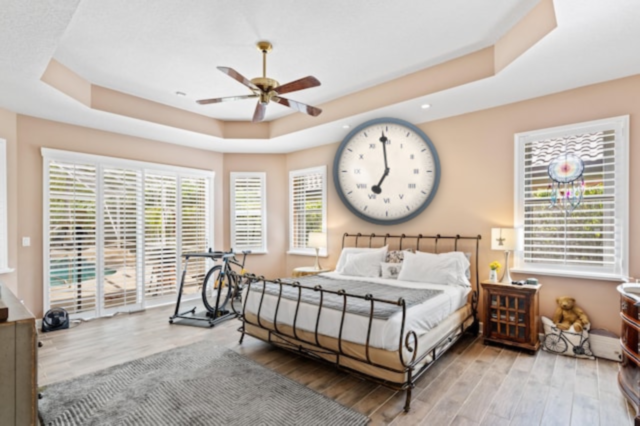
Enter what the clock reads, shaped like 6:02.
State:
6:59
